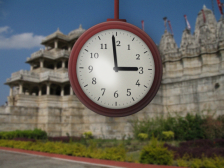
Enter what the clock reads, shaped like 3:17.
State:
2:59
